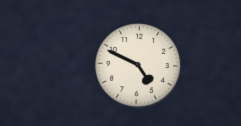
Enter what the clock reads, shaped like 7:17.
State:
4:49
